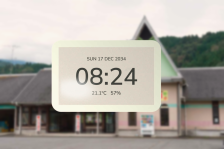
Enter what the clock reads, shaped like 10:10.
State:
8:24
